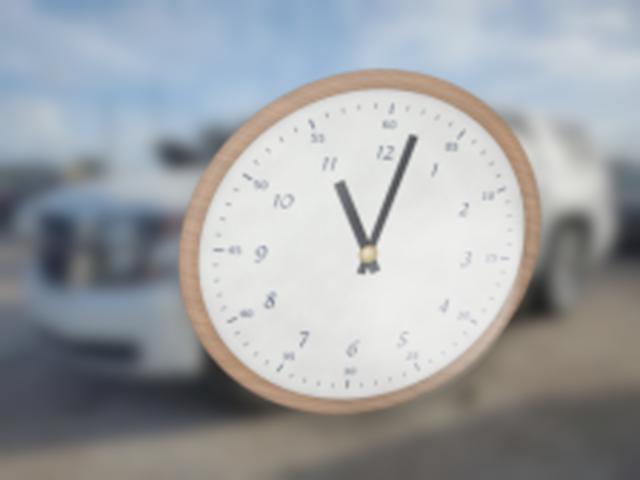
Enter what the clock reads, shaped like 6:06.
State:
11:02
